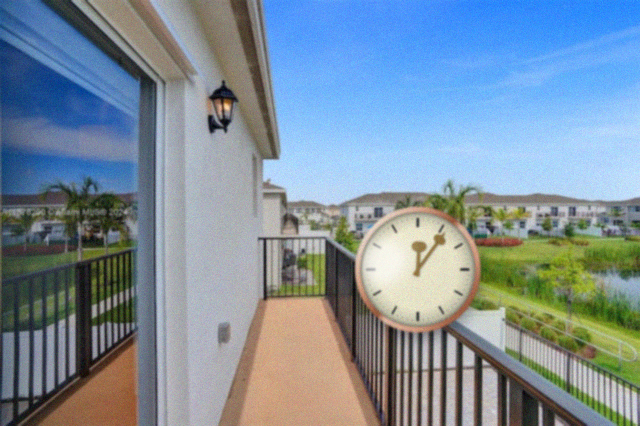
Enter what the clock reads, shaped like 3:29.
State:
12:06
